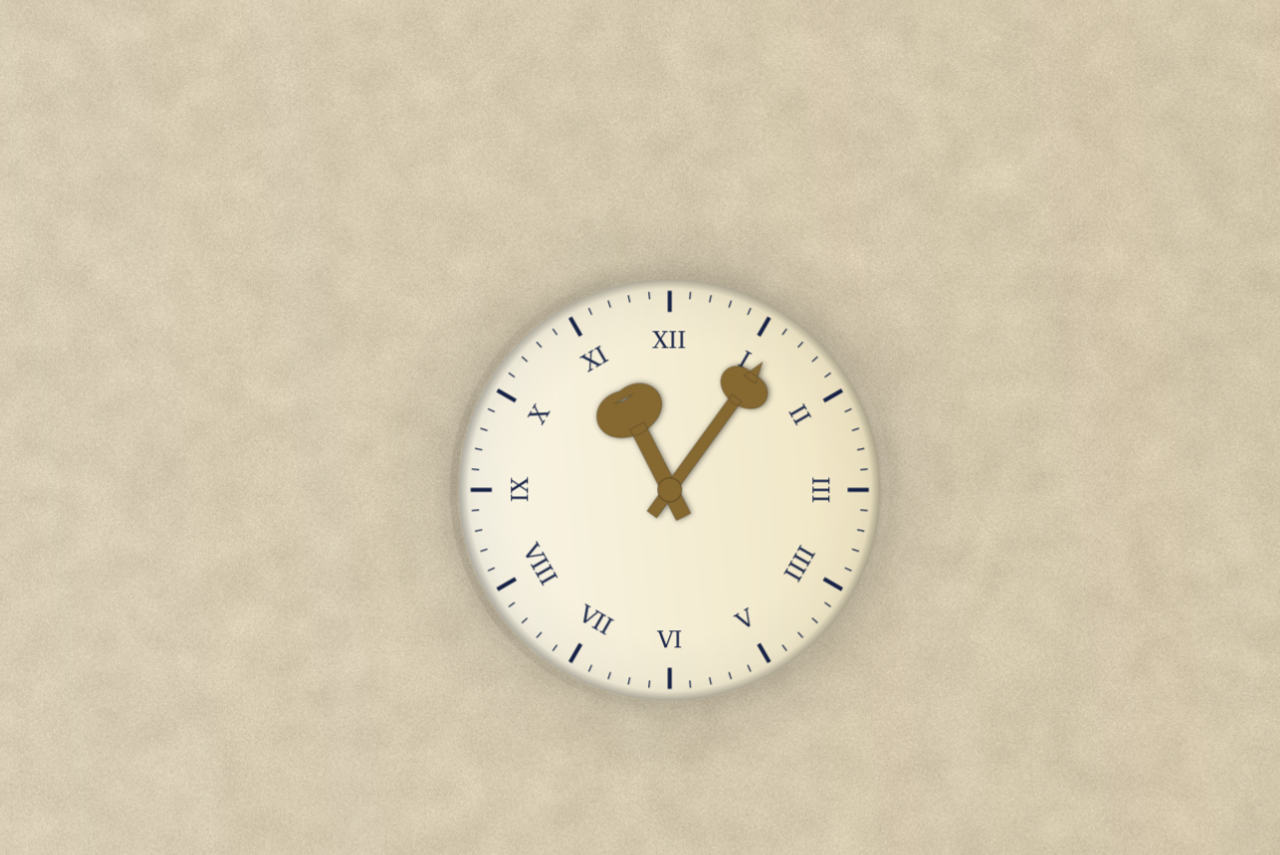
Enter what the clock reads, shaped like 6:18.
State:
11:06
